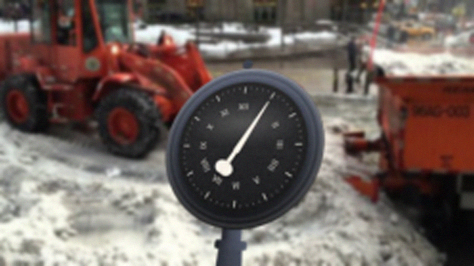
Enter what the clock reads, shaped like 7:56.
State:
7:05
